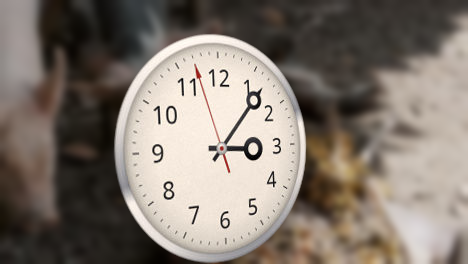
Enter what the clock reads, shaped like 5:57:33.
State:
3:06:57
